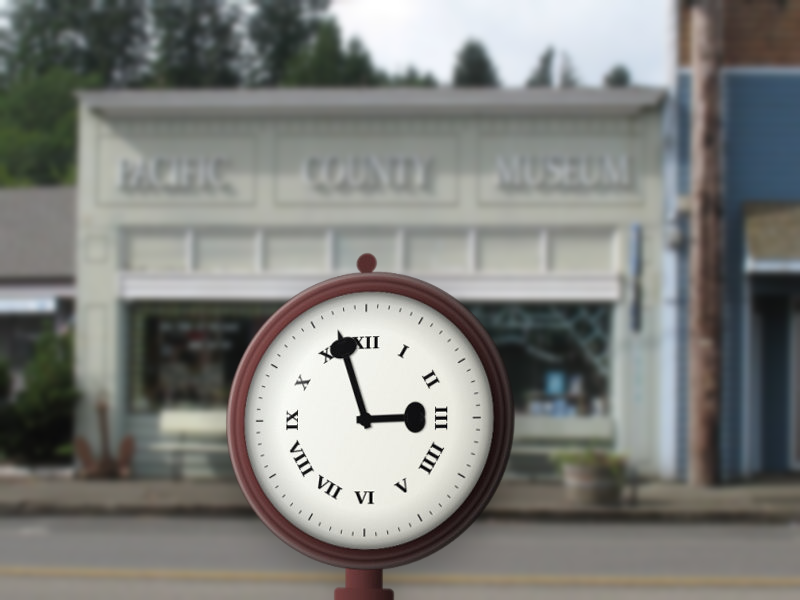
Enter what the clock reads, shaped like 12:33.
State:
2:57
